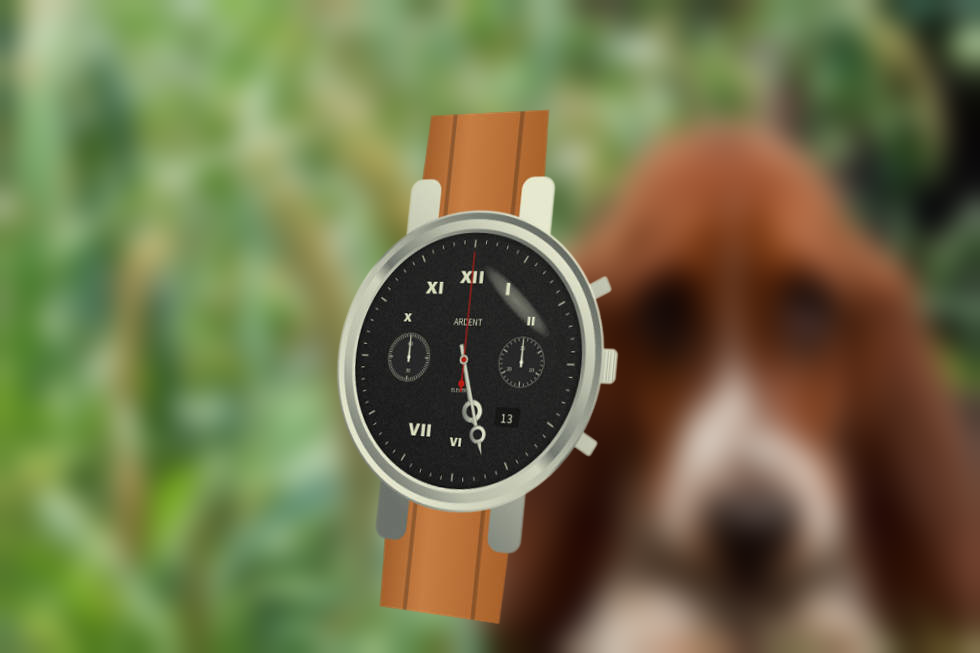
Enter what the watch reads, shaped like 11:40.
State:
5:27
